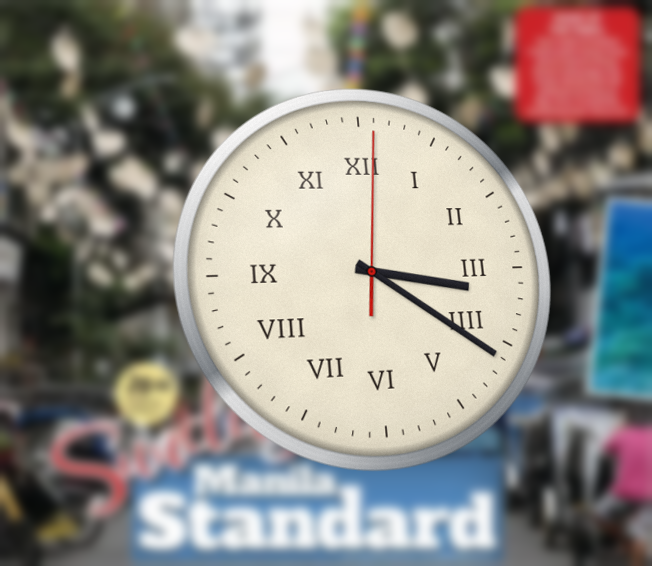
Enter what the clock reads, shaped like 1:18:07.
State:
3:21:01
